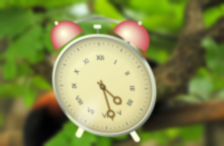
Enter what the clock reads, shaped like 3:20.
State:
4:28
